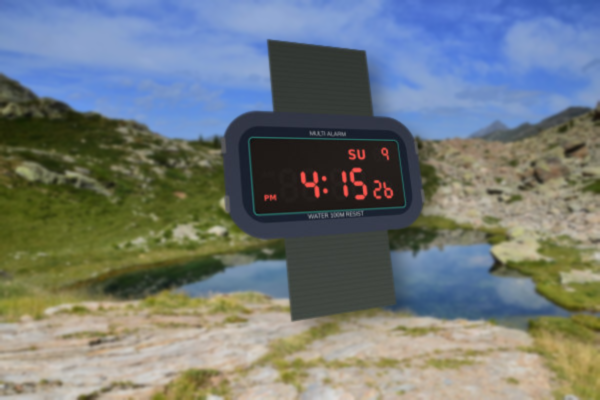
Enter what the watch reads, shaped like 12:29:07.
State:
4:15:26
